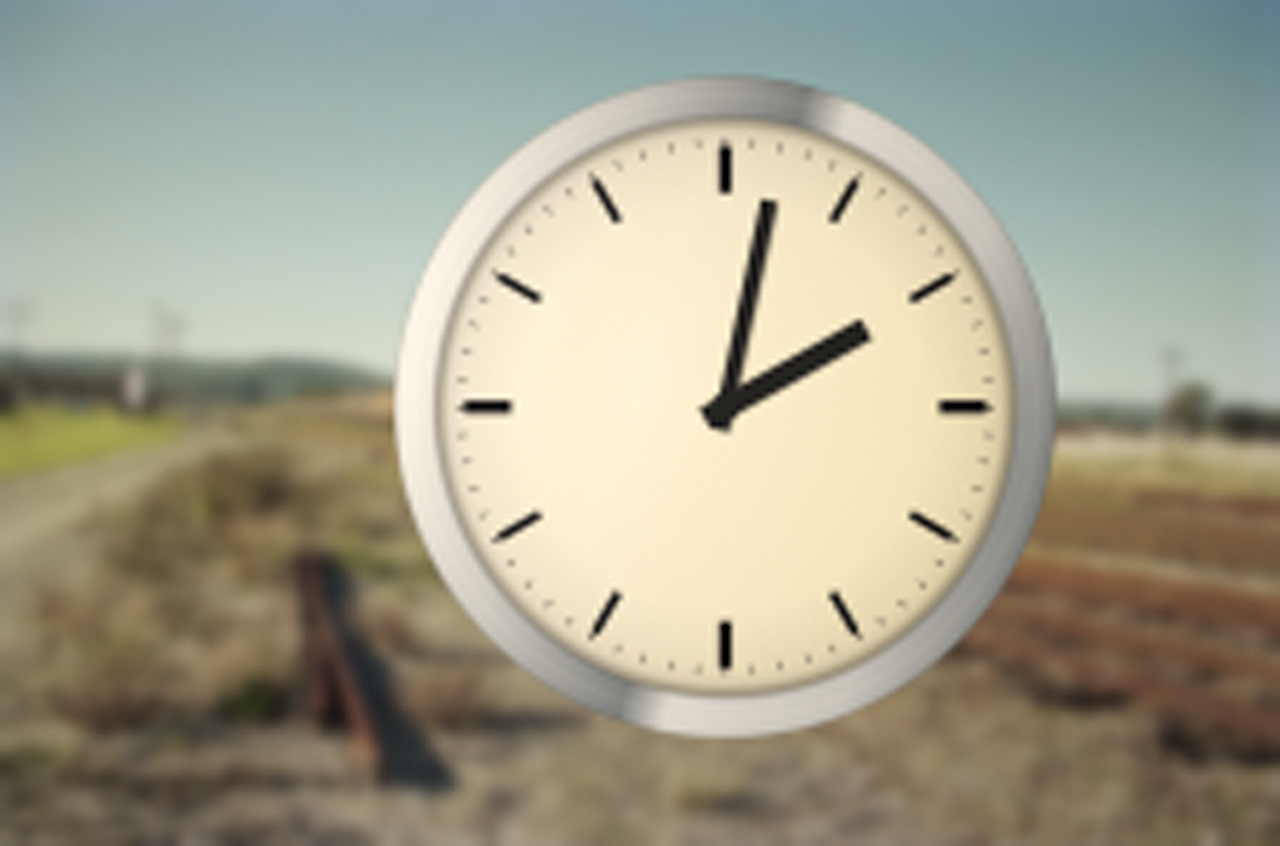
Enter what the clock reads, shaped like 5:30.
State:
2:02
